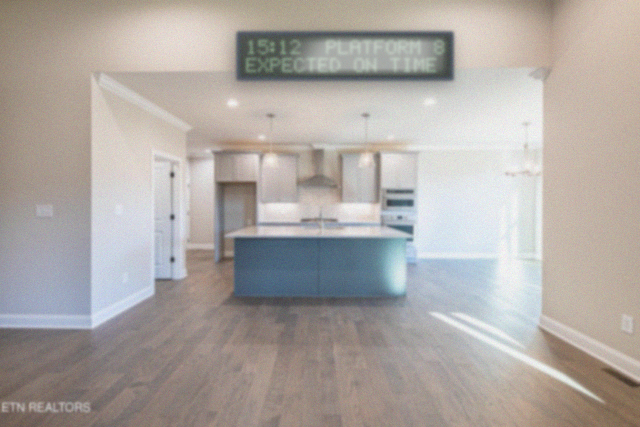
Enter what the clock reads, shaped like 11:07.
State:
15:12
